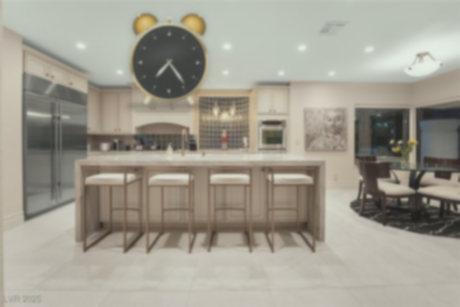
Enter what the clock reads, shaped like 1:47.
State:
7:24
